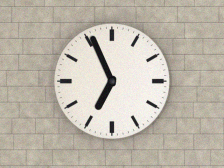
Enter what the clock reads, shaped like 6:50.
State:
6:56
